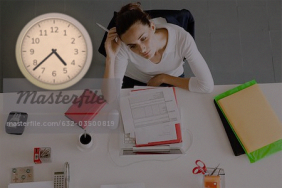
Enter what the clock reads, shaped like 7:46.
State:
4:38
